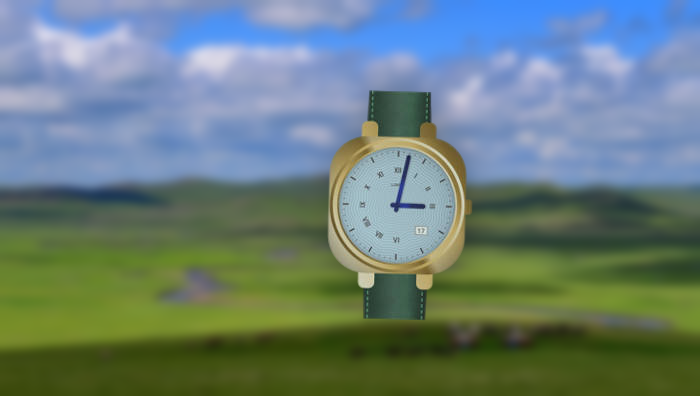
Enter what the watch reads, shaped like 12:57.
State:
3:02
